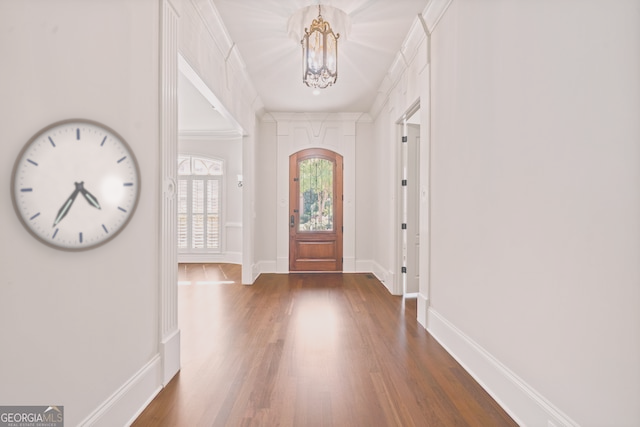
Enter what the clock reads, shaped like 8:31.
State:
4:36
